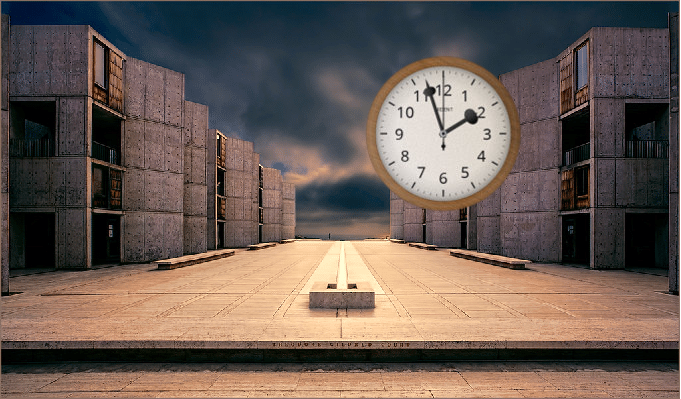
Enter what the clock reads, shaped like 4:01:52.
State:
1:57:00
